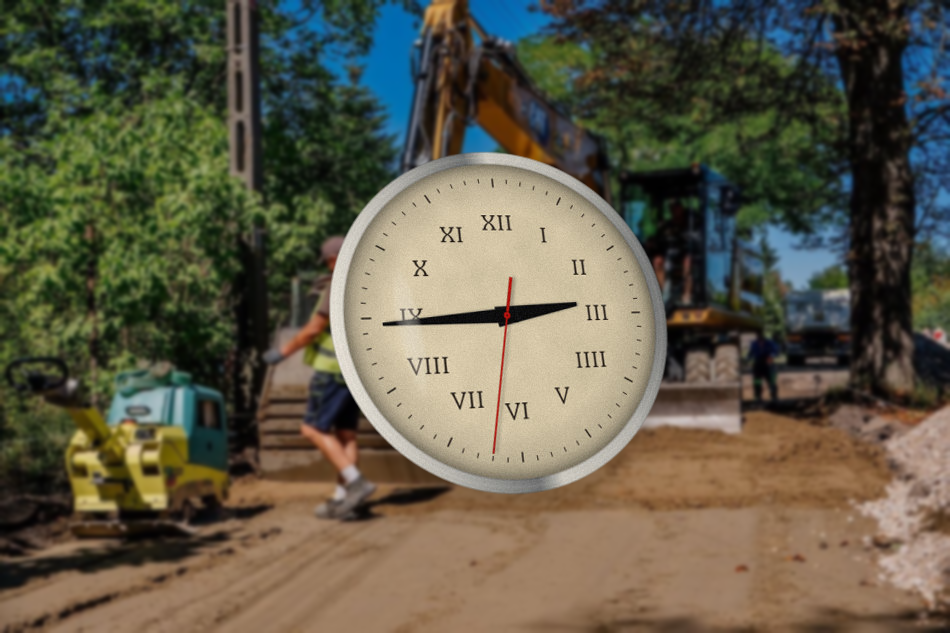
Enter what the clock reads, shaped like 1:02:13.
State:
2:44:32
